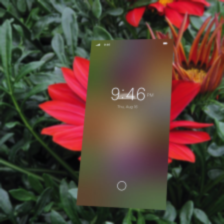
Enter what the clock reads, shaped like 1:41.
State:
9:46
